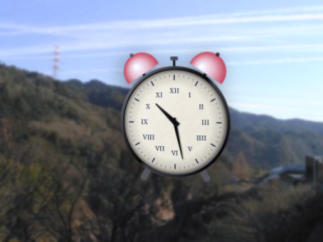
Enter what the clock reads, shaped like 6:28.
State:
10:28
